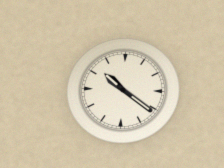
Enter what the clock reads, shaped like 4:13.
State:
10:21
